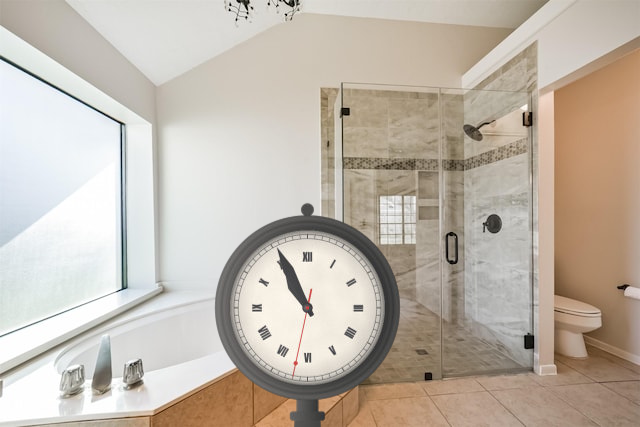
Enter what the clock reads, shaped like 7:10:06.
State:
10:55:32
